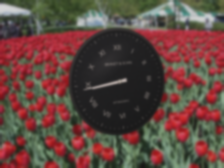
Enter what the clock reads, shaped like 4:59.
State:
8:44
